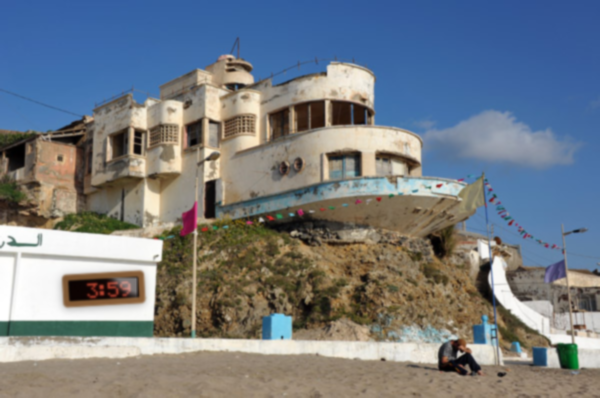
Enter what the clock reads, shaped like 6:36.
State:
3:59
